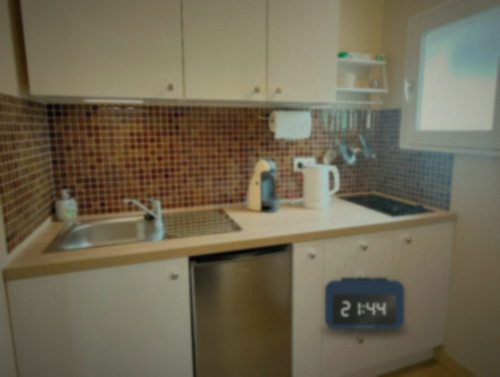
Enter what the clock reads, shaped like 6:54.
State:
21:44
